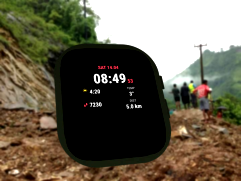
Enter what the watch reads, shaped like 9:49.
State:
8:49
